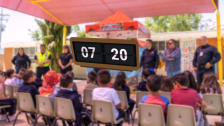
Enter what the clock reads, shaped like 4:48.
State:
7:20
